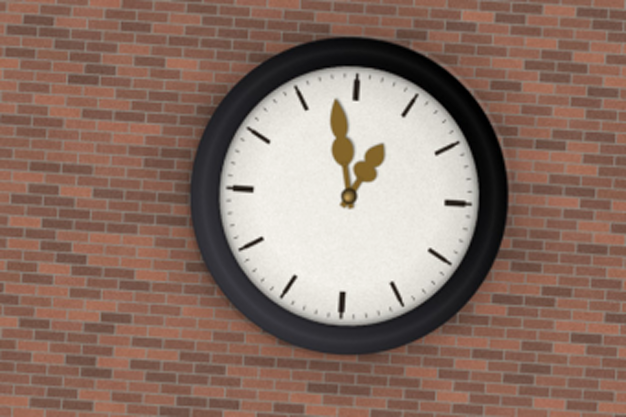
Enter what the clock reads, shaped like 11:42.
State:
12:58
